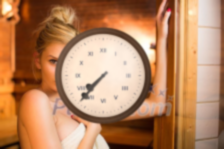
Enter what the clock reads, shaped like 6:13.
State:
7:37
